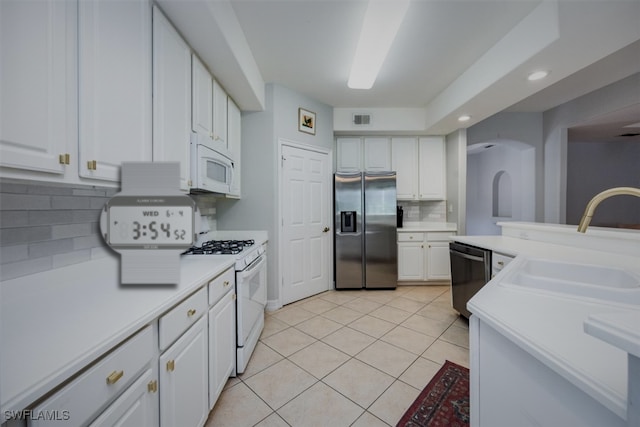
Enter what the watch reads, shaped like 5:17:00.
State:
3:54:52
